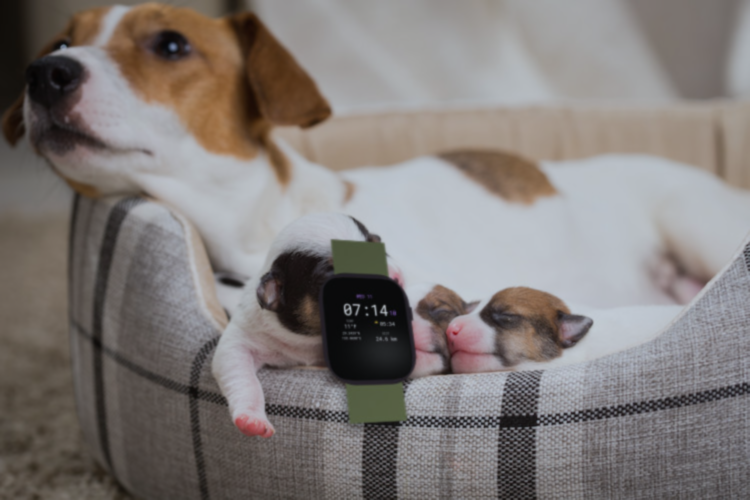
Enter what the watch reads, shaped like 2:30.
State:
7:14
